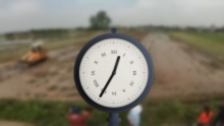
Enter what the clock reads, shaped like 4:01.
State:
12:35
